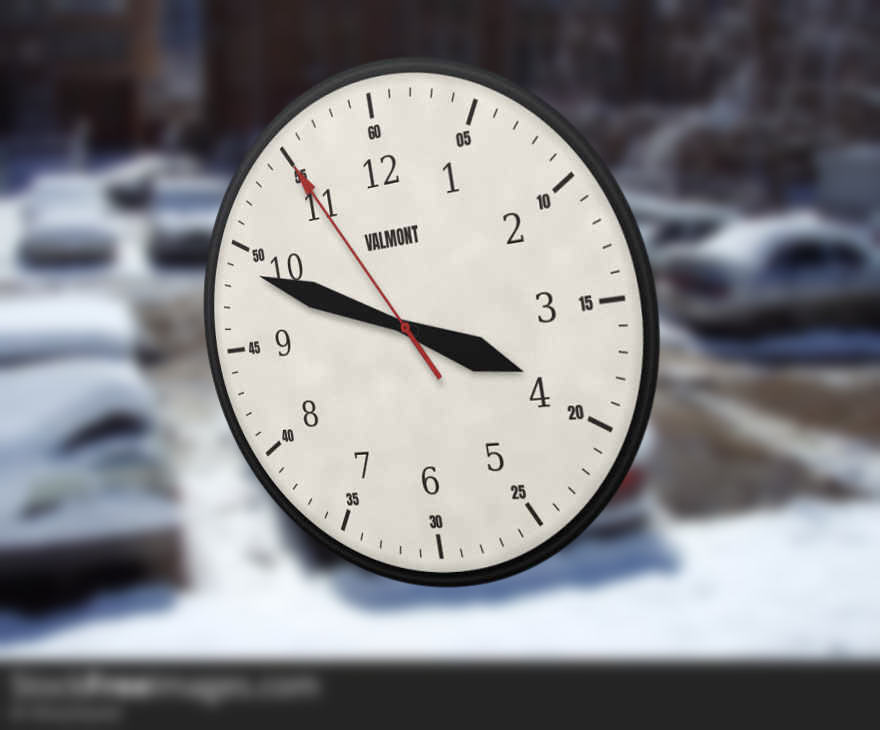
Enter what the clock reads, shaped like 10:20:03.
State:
3:48:55
